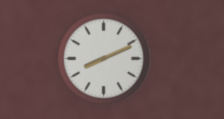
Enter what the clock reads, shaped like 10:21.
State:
8:11
